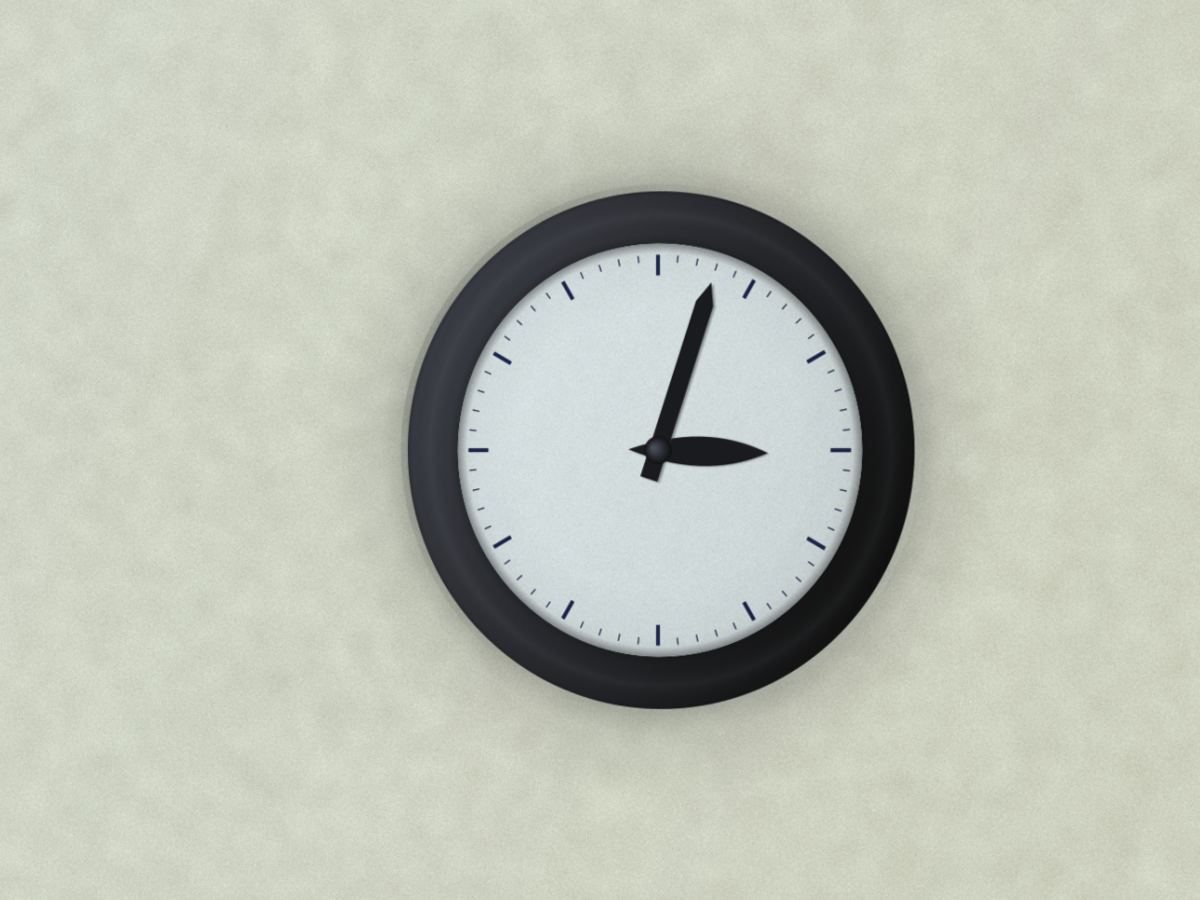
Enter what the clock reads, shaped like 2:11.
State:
3:03
